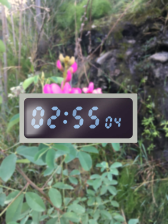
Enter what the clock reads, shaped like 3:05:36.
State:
2:55:04
